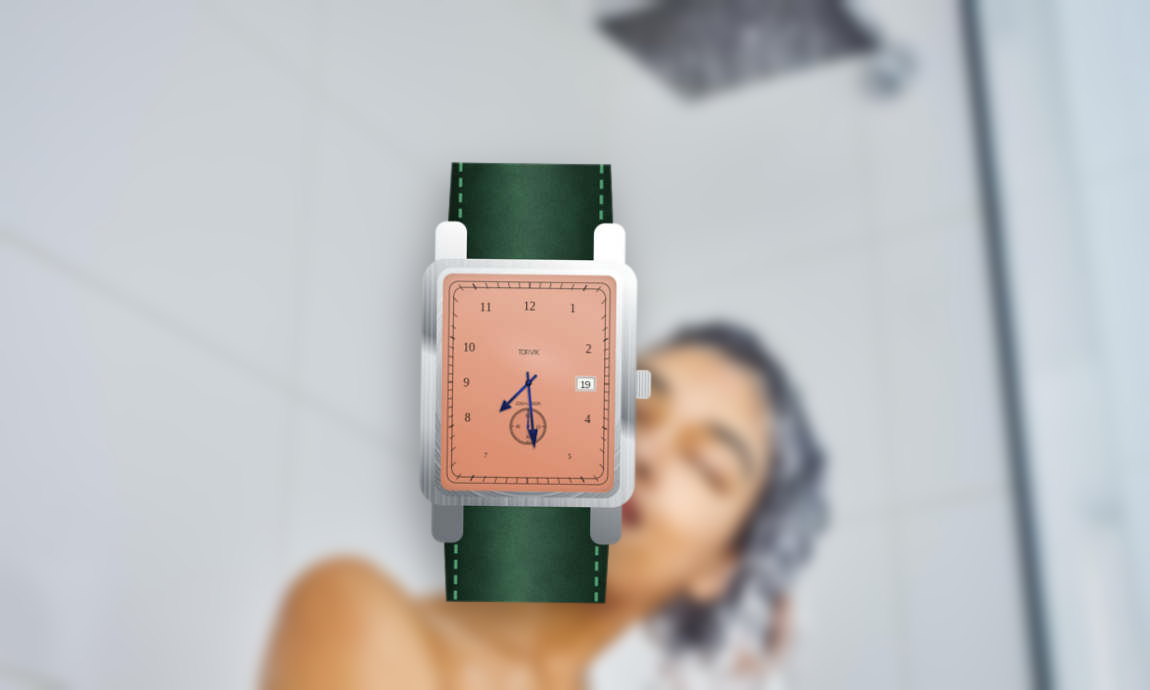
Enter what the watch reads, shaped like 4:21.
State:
7:29
